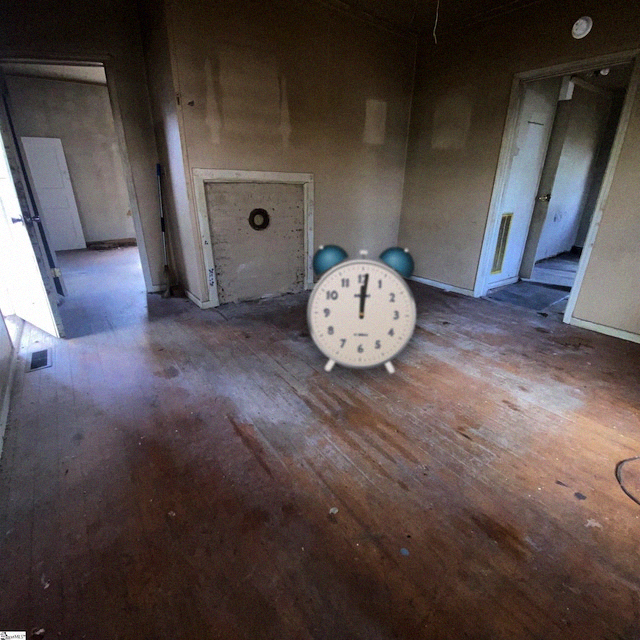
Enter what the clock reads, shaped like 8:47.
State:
12:01
